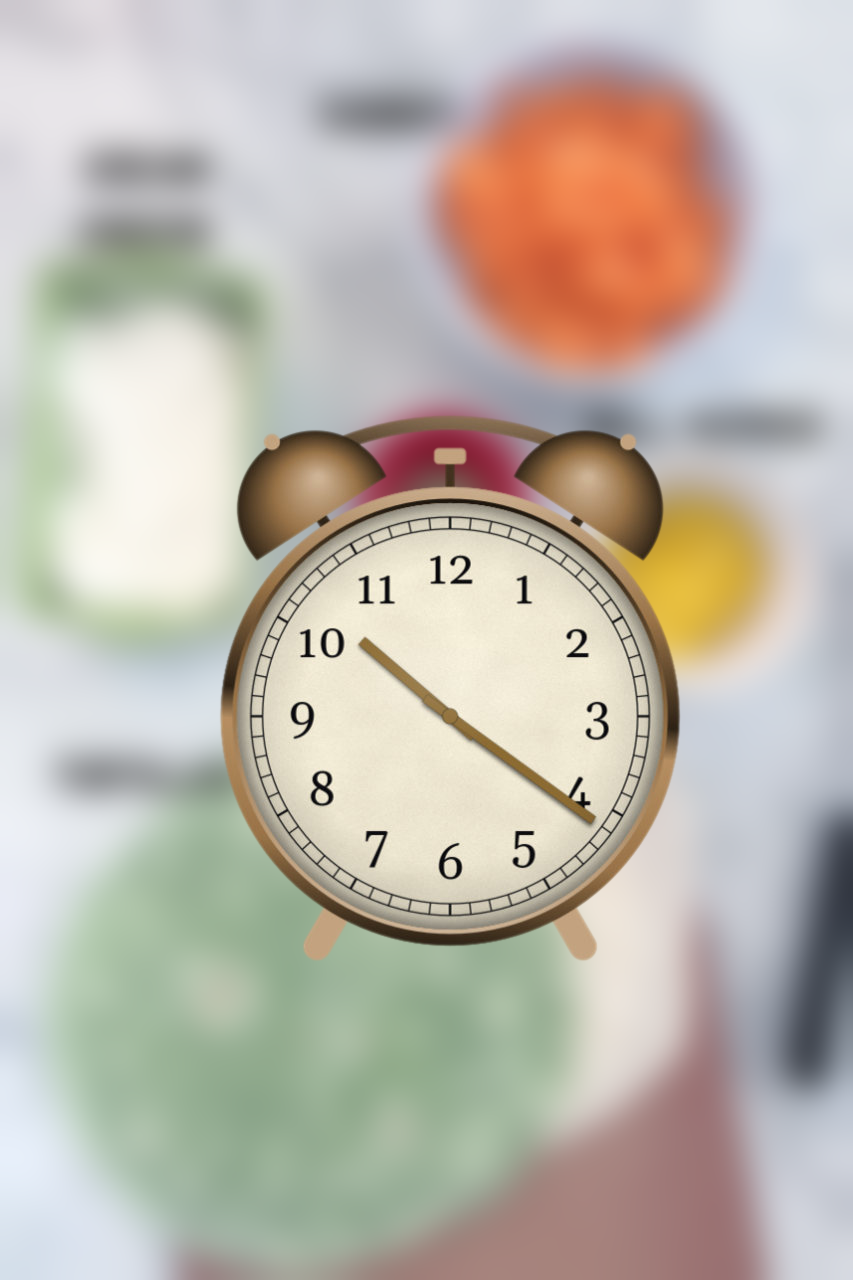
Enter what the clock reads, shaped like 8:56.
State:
10:21
